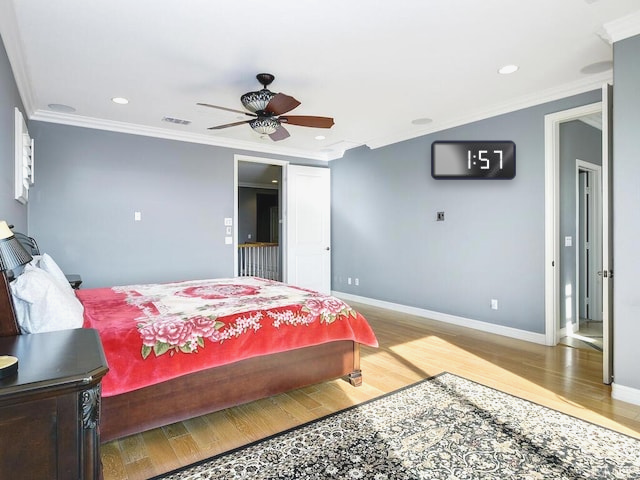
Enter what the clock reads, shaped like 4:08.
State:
1:57
